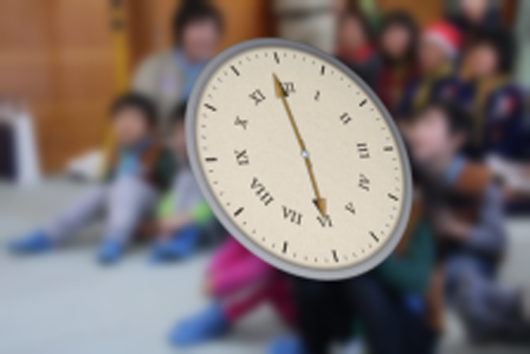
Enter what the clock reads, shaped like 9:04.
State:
5:59
